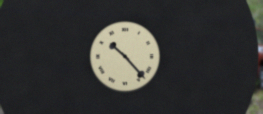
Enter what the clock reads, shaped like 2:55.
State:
10:23
